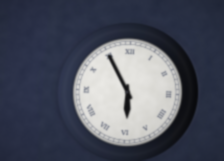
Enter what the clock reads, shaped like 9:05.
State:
5:55
